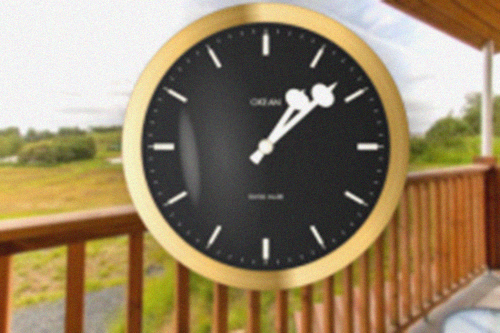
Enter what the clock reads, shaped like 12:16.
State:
1:08
